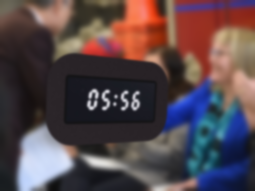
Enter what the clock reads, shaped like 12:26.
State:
5:56
